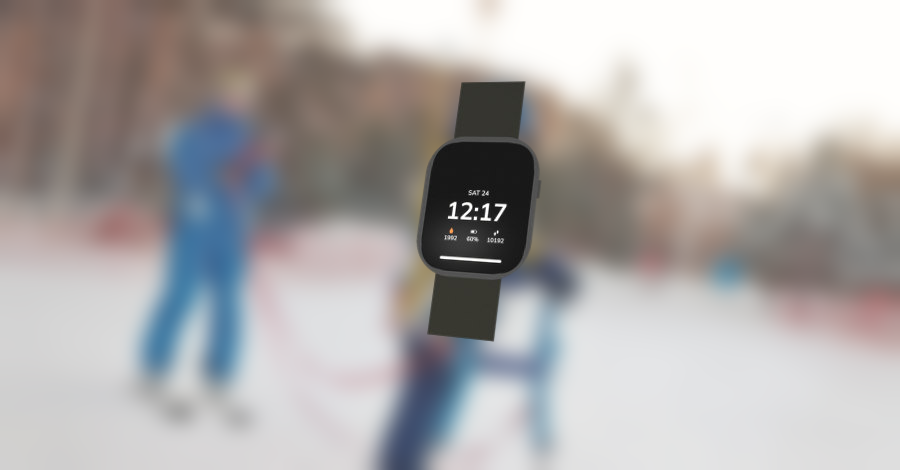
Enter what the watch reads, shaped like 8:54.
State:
12:17
